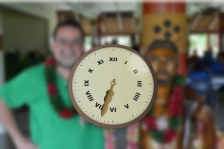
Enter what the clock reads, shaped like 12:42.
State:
6:33
